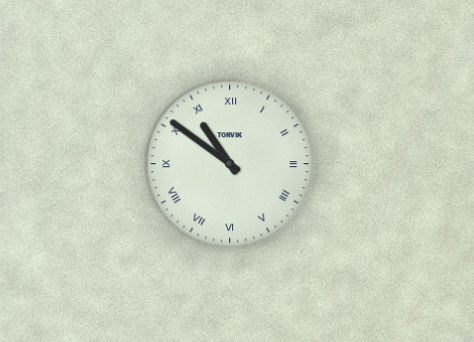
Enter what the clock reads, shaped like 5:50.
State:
10:51
